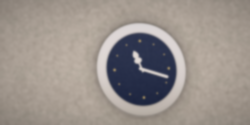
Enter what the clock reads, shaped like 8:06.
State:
11:18
